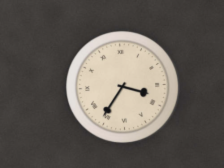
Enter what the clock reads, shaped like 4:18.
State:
3:36
